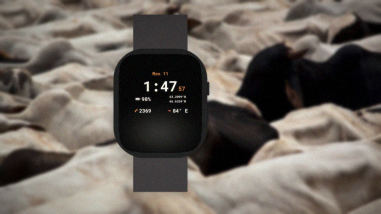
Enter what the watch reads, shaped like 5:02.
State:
1:47
